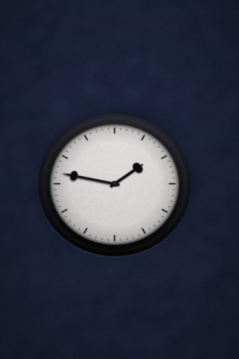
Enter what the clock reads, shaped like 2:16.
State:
1:47
